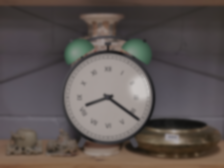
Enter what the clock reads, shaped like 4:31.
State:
8:21
